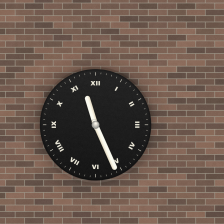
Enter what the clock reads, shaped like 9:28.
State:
11:26
